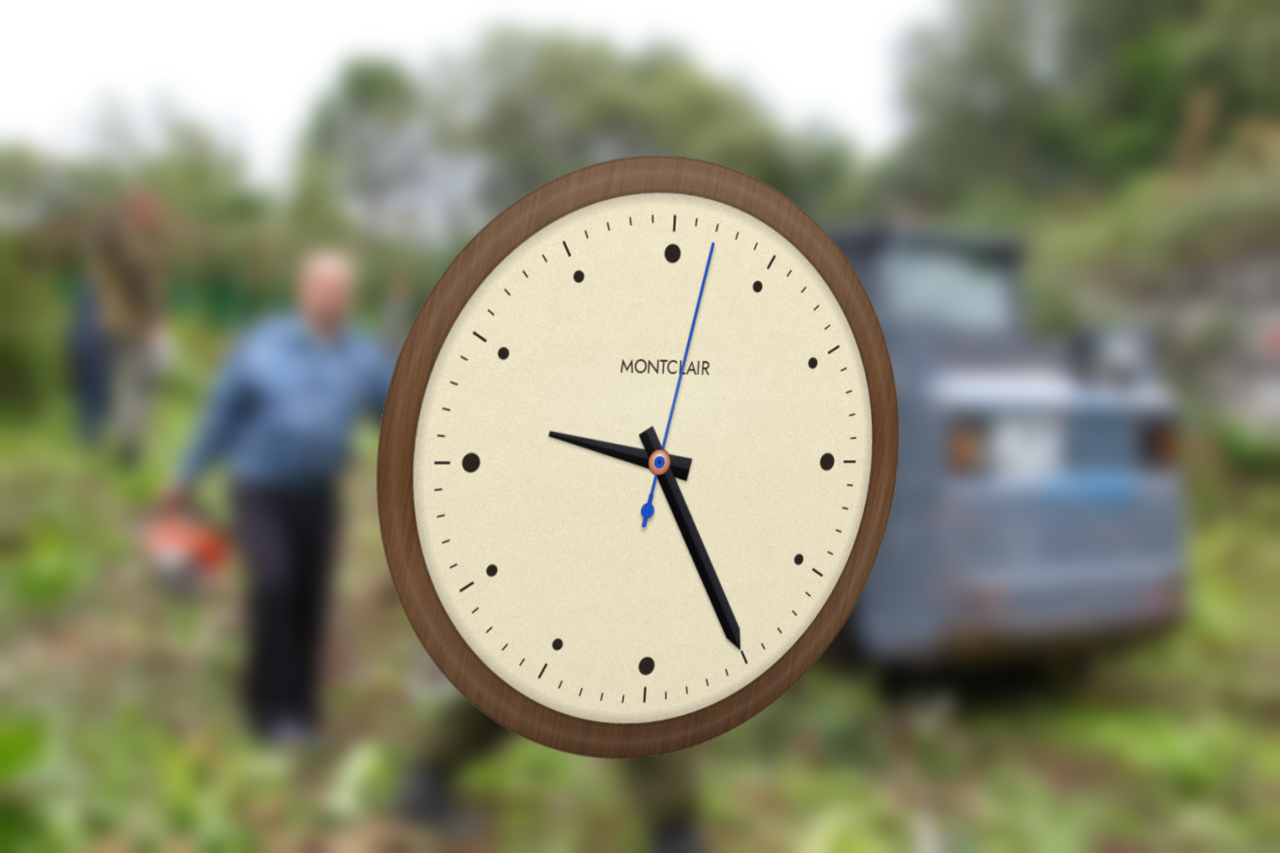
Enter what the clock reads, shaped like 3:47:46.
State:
9:25:02
